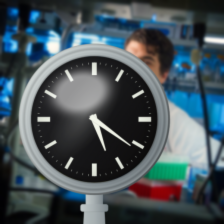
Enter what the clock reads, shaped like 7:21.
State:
5:21
